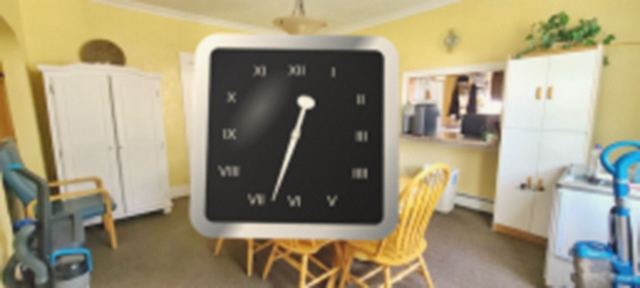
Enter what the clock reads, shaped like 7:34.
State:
12:33
